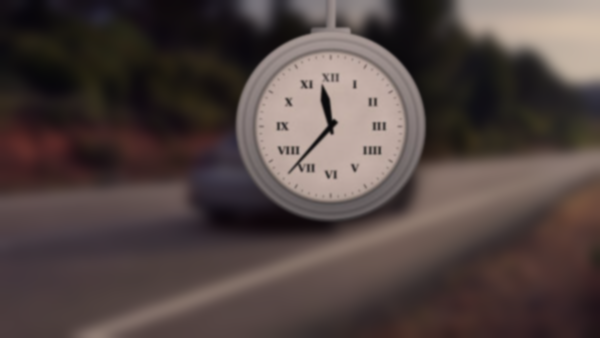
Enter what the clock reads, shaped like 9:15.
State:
11:37
